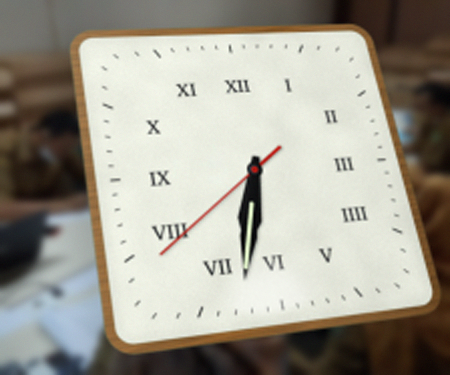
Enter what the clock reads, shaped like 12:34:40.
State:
6:32:39
